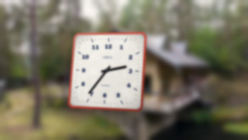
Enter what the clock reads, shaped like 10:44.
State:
2:36
